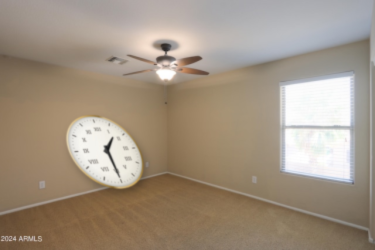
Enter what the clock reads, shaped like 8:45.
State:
1:30
